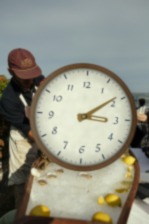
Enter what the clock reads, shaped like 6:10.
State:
3:09
